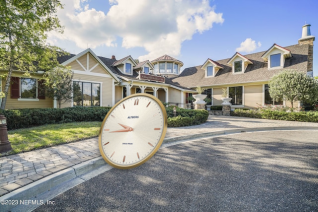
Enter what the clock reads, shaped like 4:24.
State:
9:44
